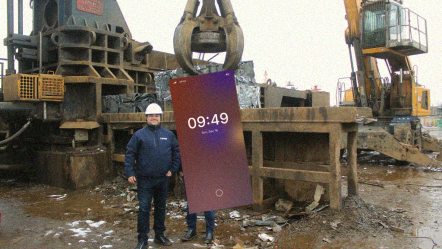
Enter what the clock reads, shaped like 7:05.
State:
9:49
